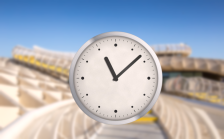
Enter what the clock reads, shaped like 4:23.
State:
11:08
